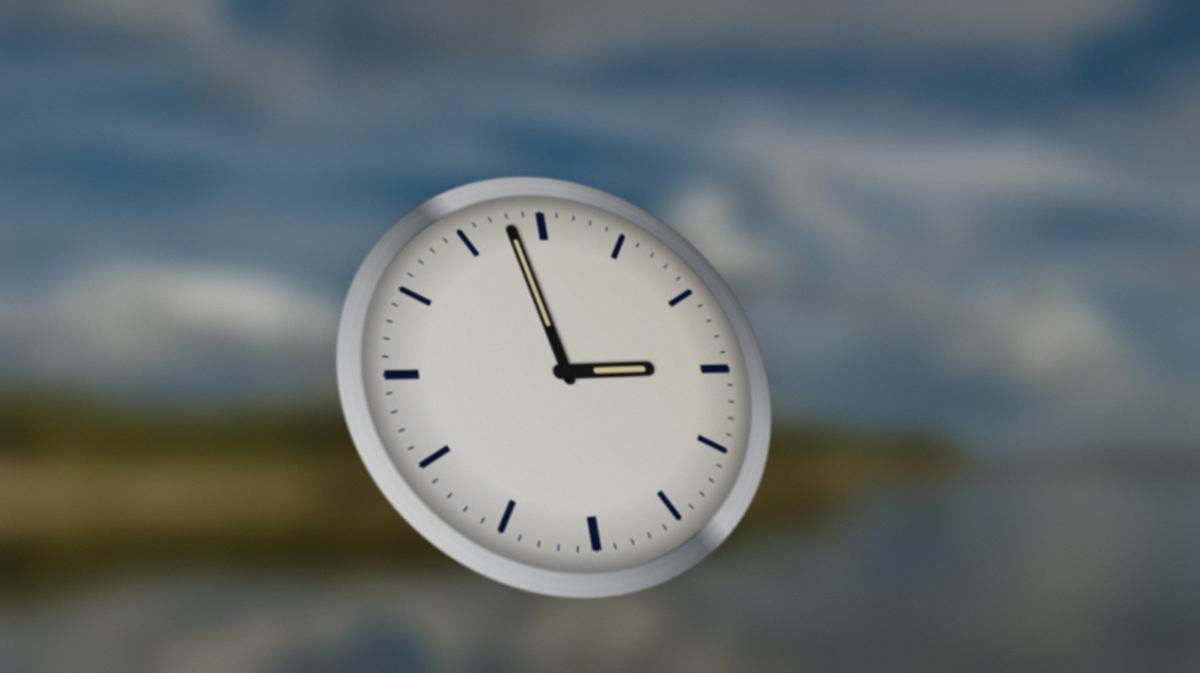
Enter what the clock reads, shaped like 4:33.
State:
2:58
